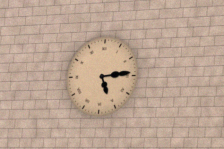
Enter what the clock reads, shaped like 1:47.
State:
5:14
